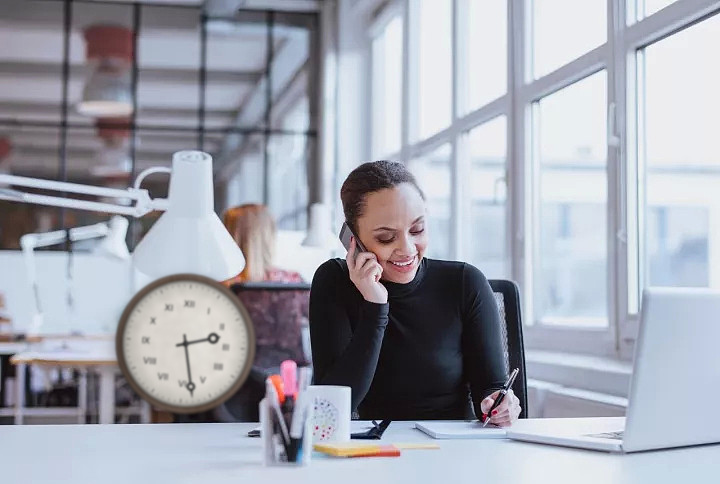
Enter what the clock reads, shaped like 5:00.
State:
2:28
